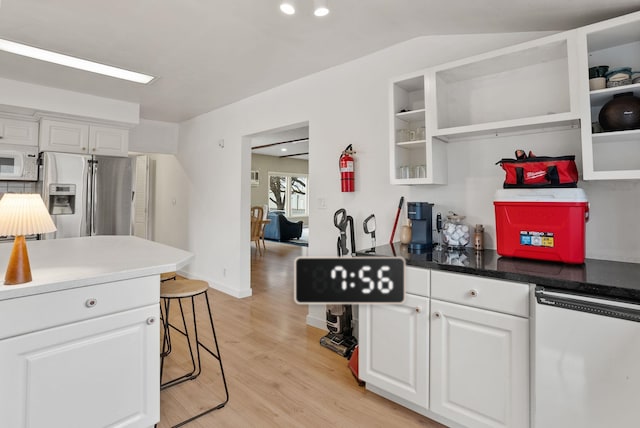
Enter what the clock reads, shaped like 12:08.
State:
7:56
